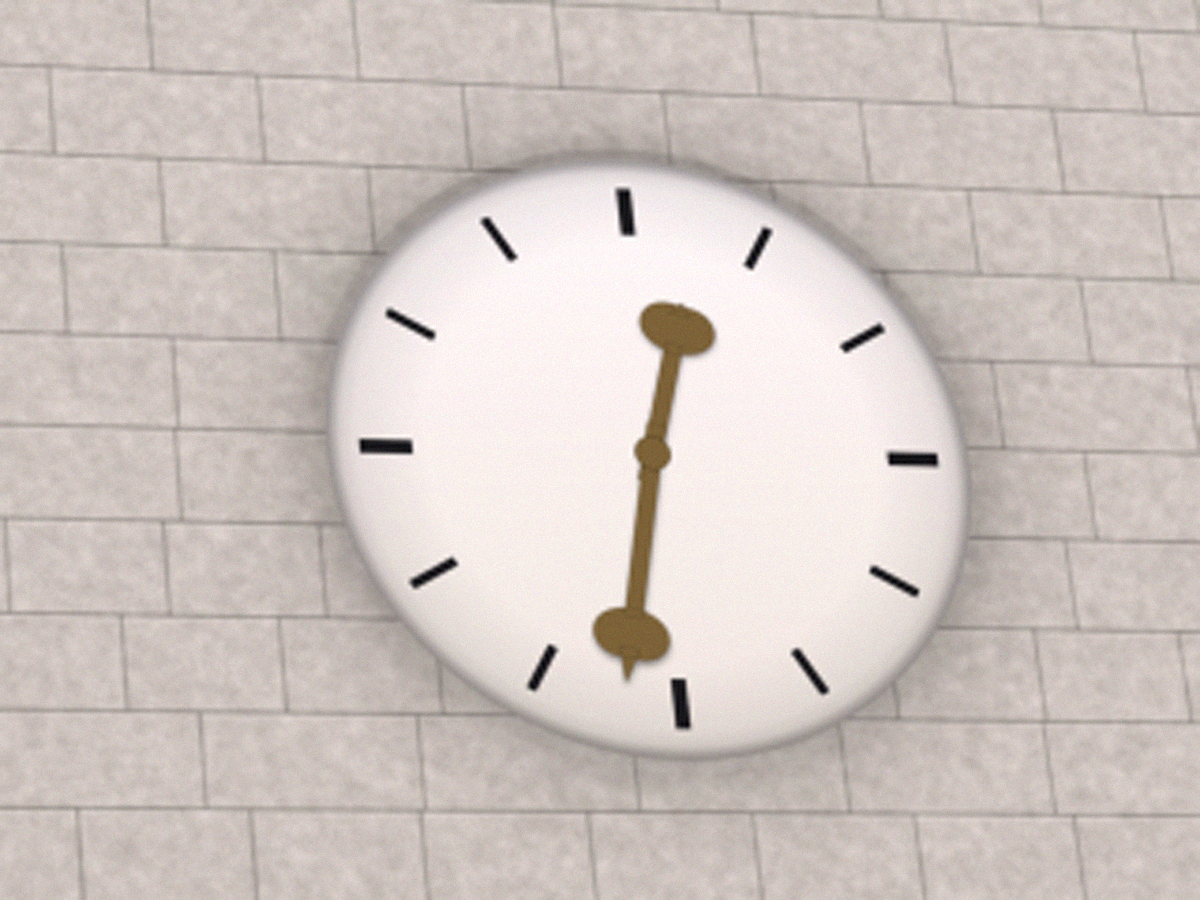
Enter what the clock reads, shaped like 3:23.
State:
12:32
